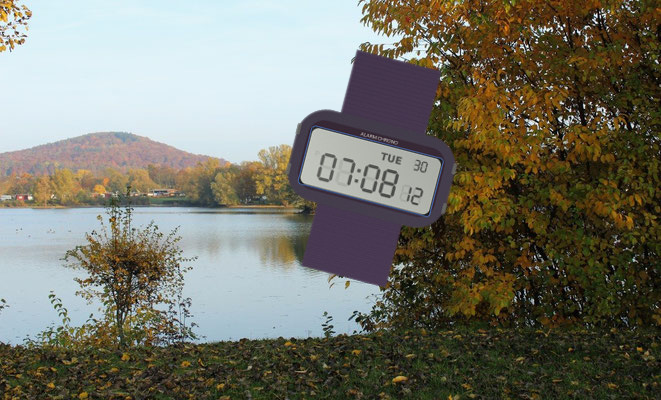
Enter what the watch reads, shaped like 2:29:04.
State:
7:08:12
